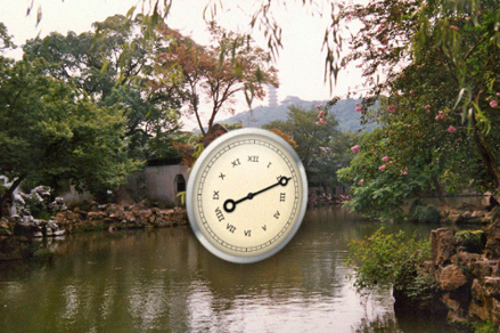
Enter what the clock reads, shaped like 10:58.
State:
8:11
